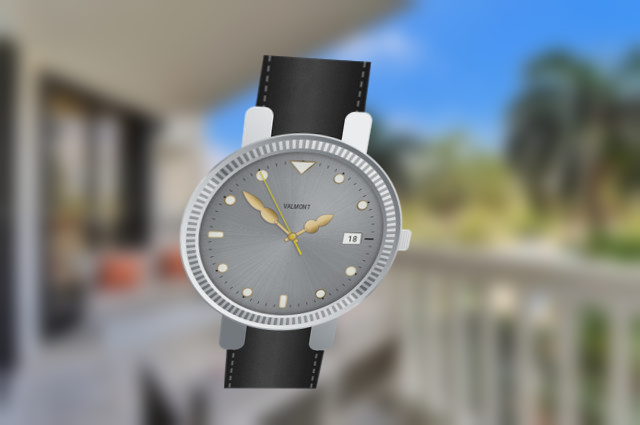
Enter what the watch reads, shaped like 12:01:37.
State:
1:51:55
